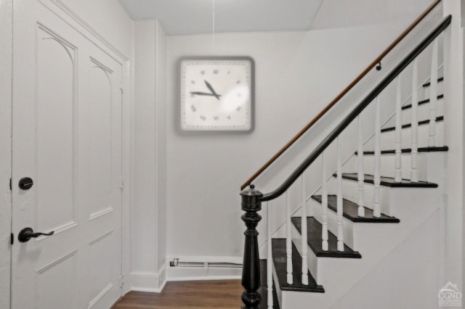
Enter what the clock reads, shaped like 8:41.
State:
10:46
